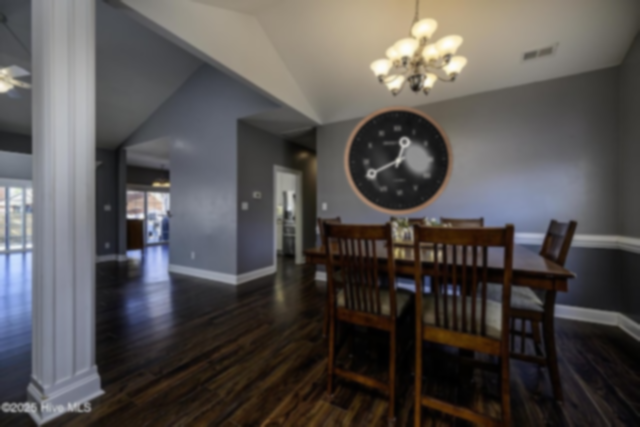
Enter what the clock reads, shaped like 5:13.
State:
12:41
